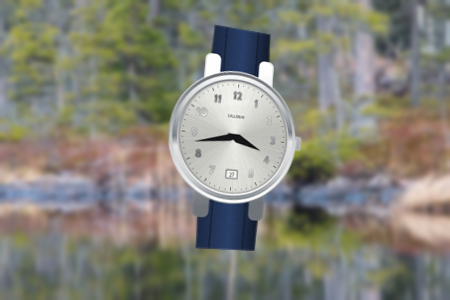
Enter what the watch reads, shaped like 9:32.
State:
3:43
